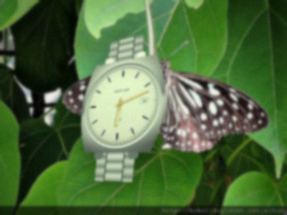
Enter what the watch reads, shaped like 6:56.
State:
6:12
